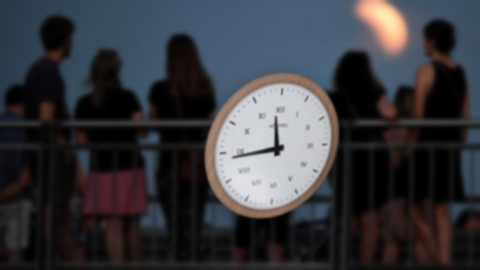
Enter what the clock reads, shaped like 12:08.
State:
11:44
